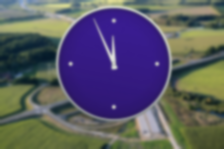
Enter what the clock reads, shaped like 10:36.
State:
11:56
